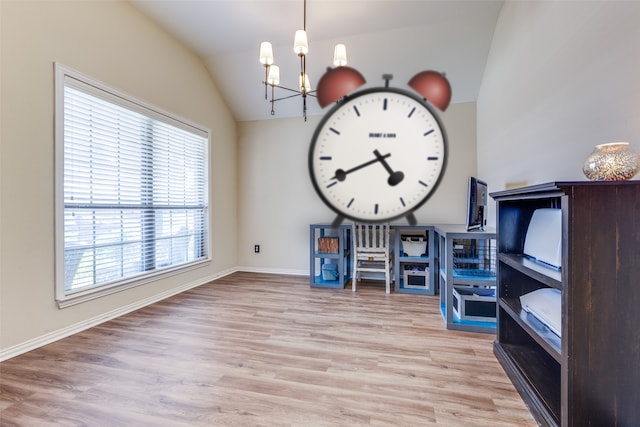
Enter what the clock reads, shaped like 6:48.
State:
4:41
